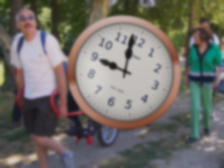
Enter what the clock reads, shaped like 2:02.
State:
8:58
